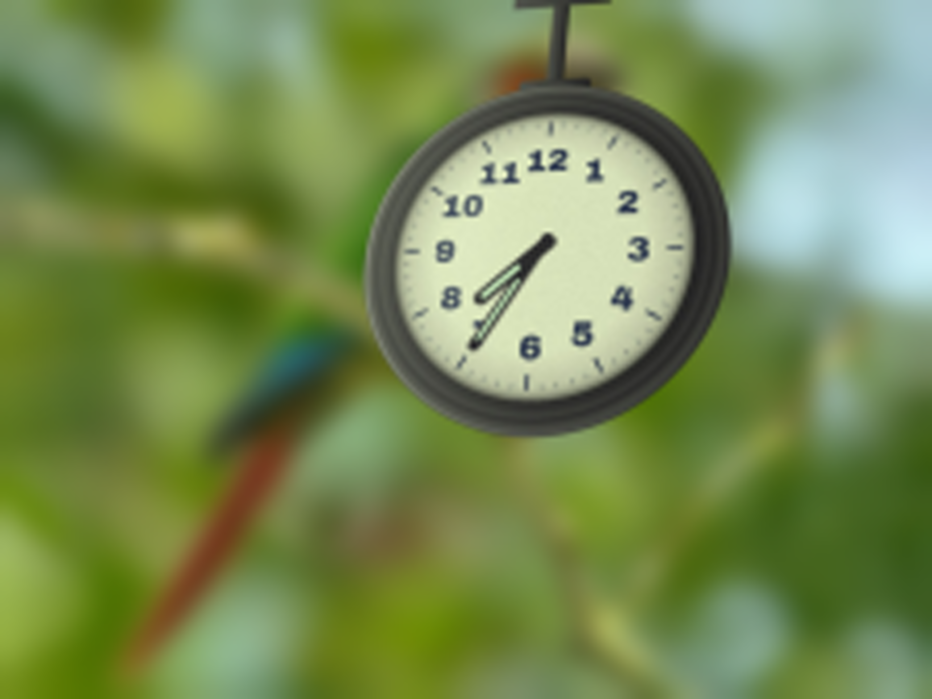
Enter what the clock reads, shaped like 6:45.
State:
7:35
